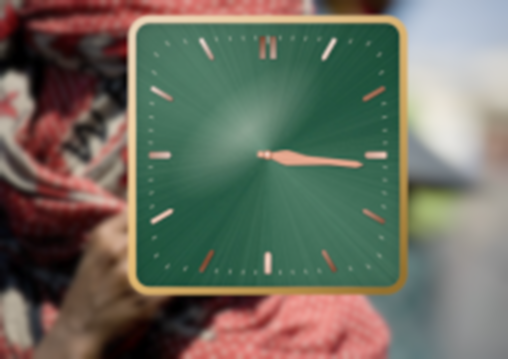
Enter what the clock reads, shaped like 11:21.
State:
3:16
